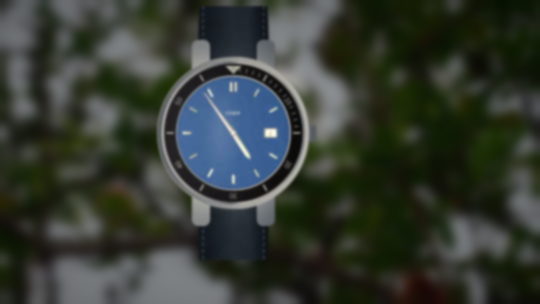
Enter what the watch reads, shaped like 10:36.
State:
4:54
